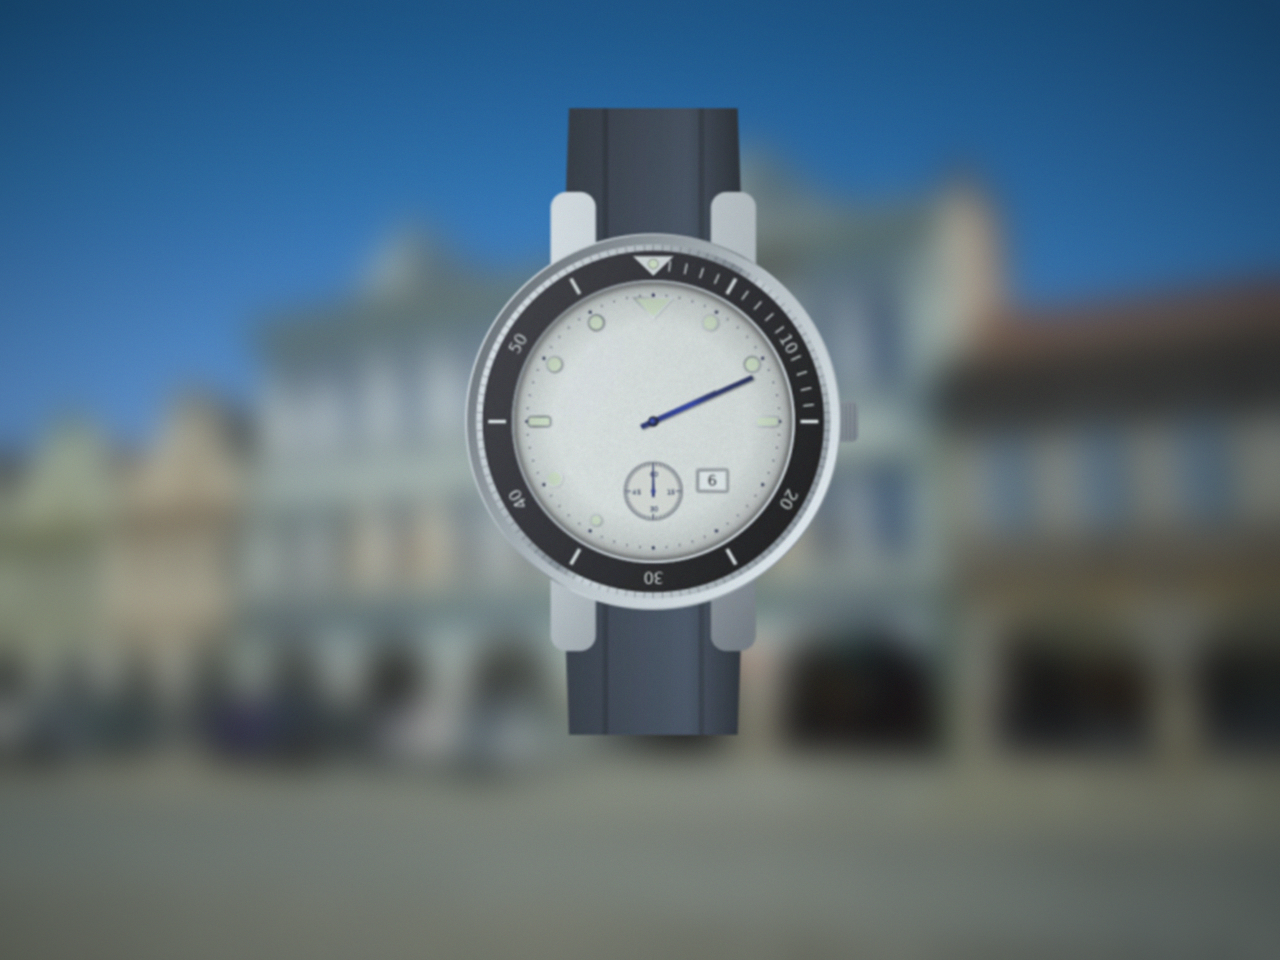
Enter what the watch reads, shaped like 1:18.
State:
2:11
